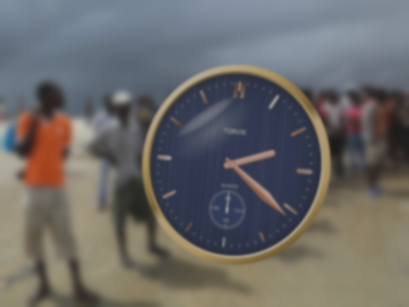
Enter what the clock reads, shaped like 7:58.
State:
2:21
